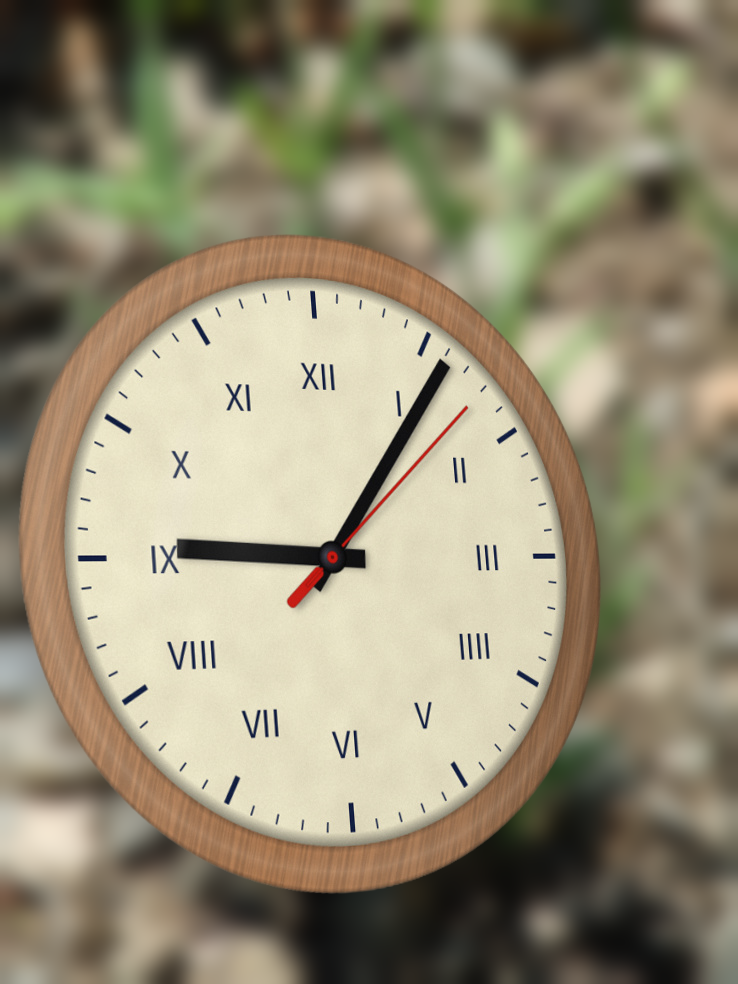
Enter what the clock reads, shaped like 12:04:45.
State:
9:06:08
